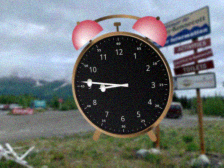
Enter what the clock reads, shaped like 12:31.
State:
8:46
